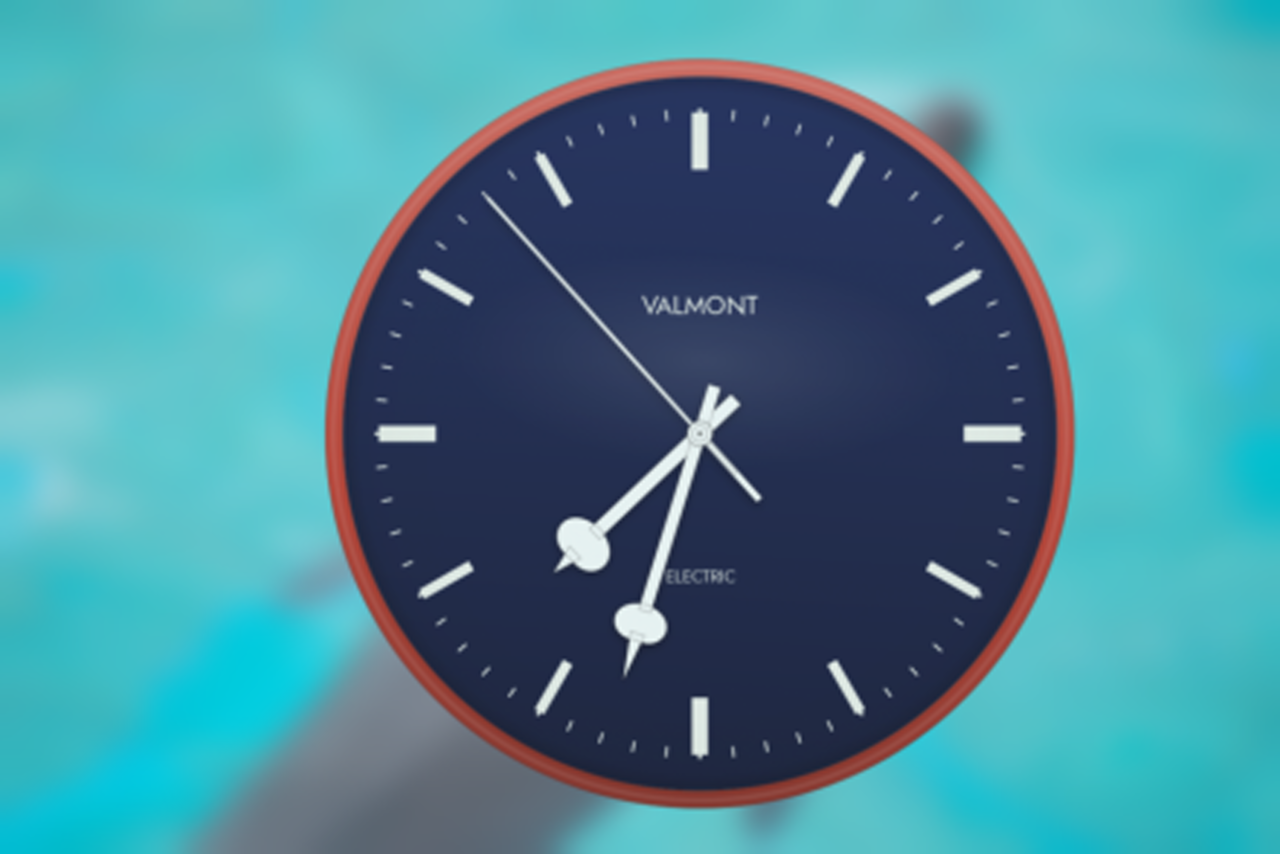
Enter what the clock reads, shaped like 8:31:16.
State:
7:32:53
